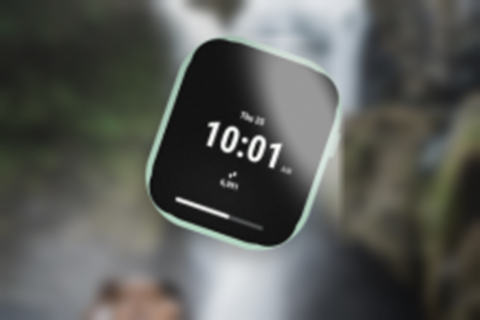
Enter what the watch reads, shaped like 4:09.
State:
10:01
